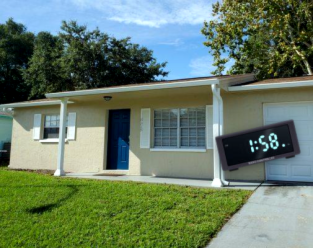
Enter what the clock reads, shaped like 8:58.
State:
1:58
